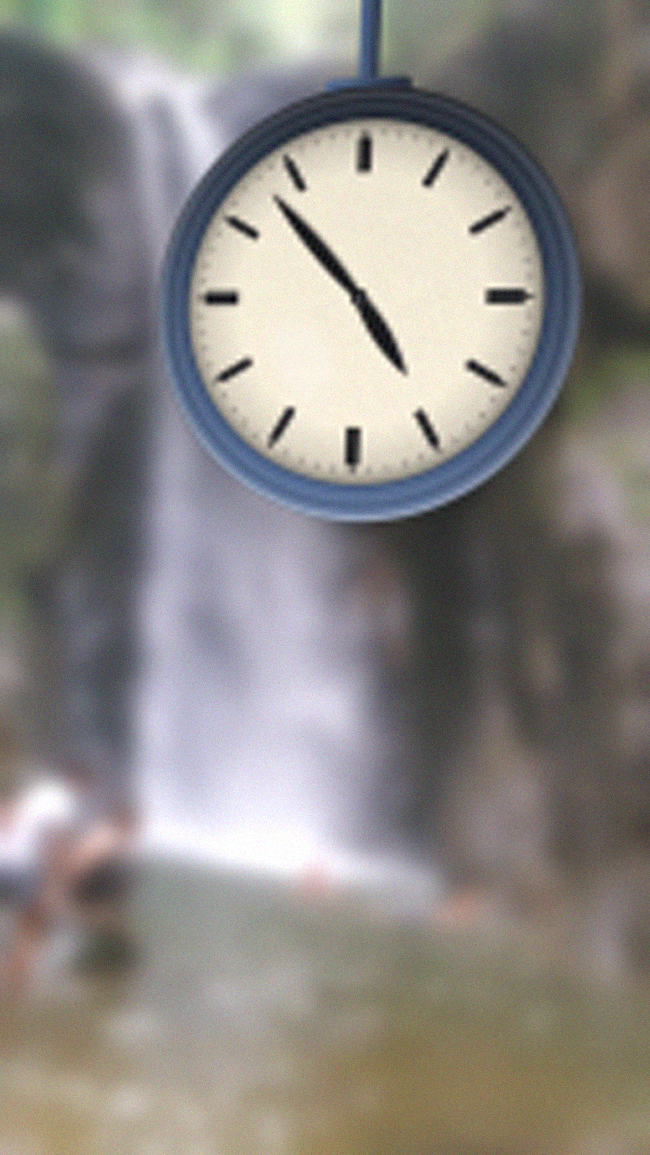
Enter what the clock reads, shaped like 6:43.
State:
4:53
